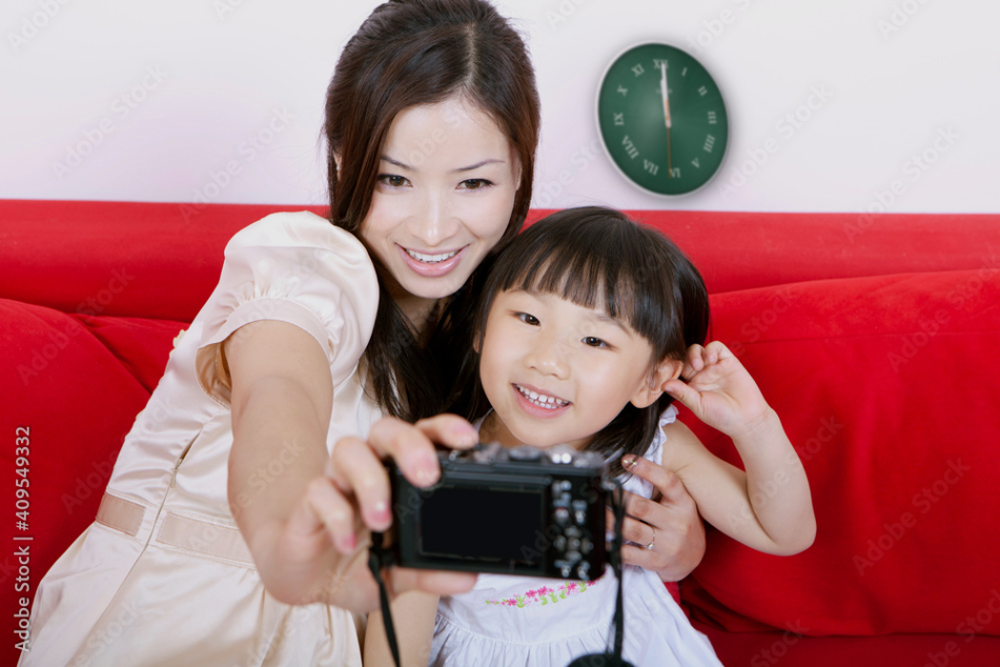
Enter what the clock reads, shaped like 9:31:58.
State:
12:00:31
